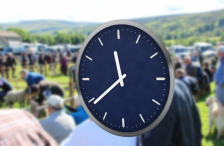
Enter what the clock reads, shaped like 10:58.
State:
11:39
